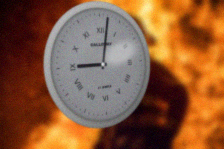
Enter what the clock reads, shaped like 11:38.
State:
9:02
